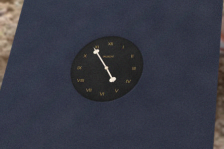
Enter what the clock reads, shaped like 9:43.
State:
4:54
